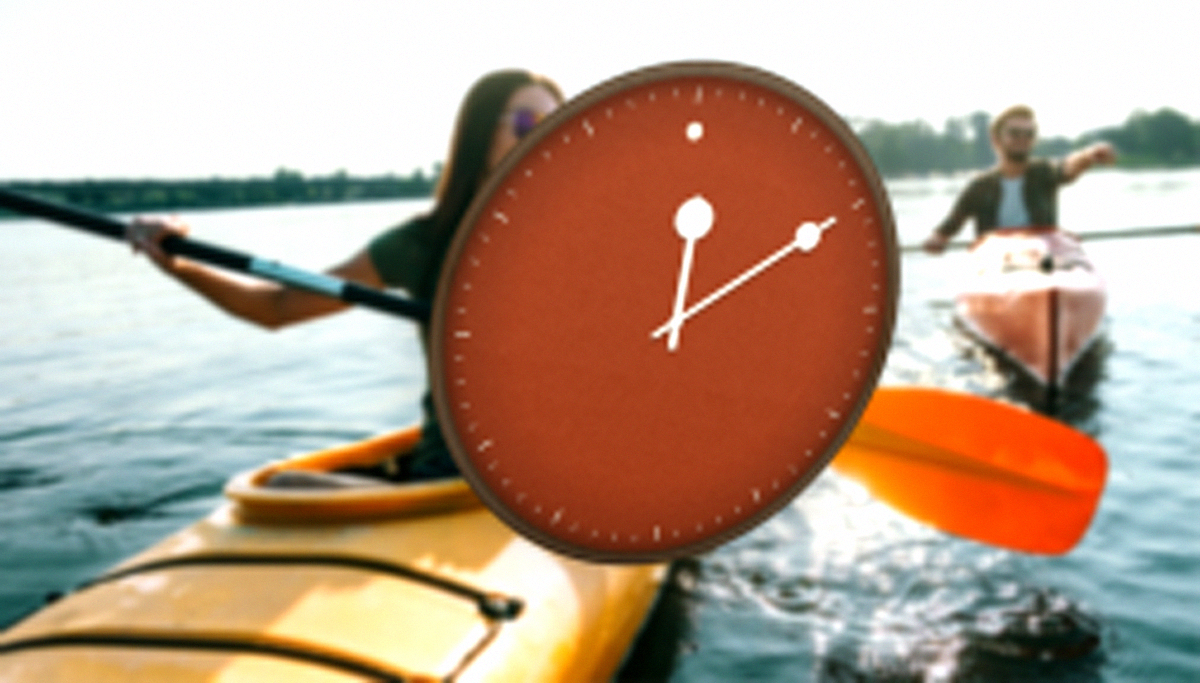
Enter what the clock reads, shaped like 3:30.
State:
12:10
